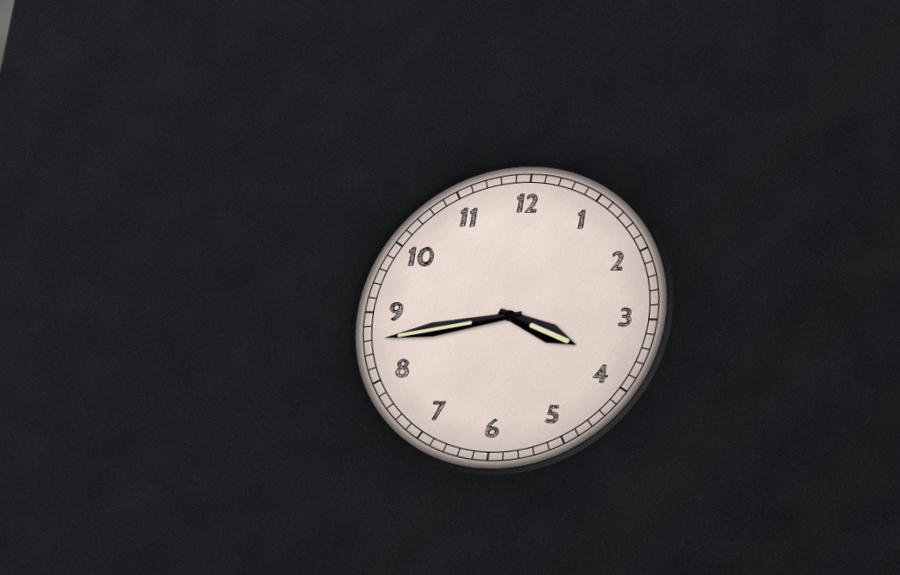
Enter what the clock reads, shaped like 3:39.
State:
3:43
